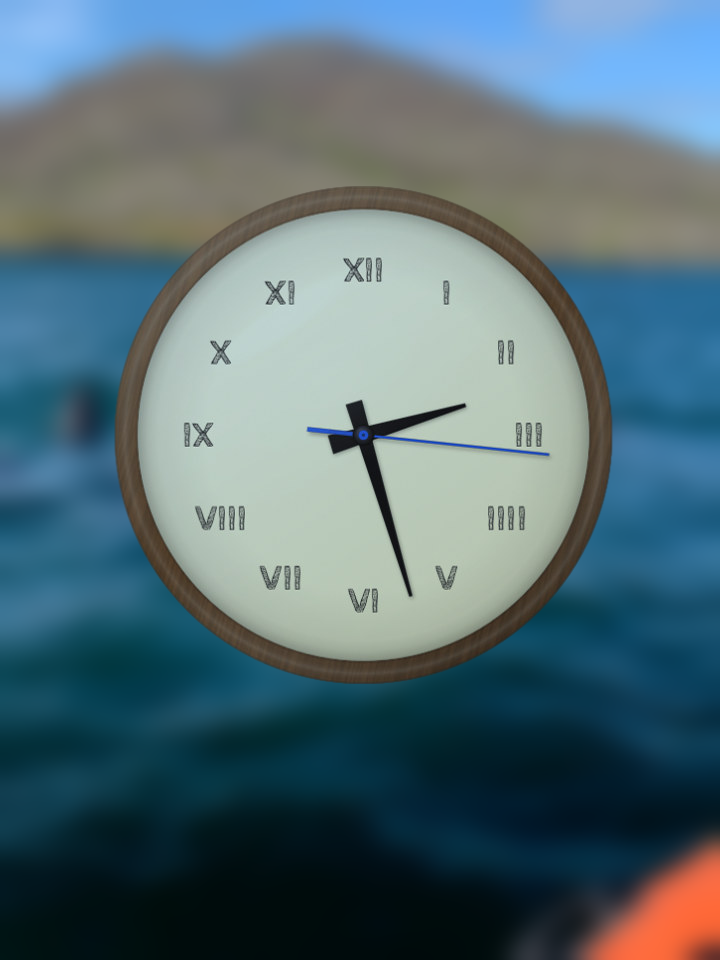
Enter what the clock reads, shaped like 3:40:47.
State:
2:27:16
